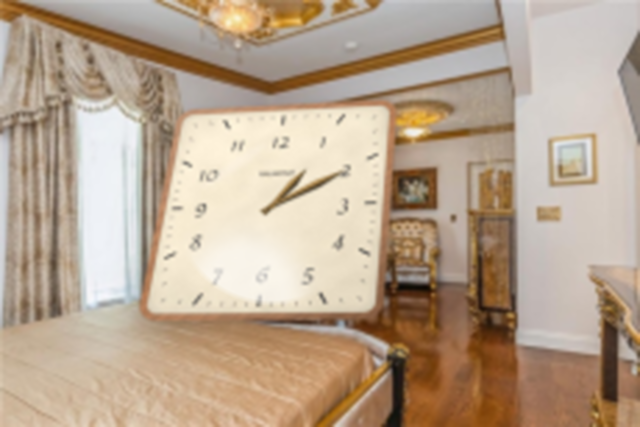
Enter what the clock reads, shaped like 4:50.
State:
1:10
